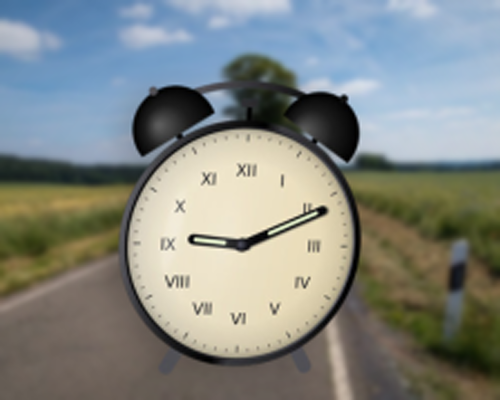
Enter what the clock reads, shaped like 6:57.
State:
9:11
